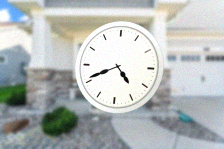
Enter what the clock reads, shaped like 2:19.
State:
4:41
